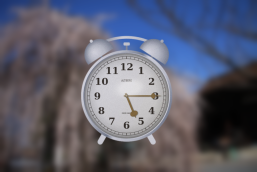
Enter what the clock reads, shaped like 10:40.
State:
5:15
